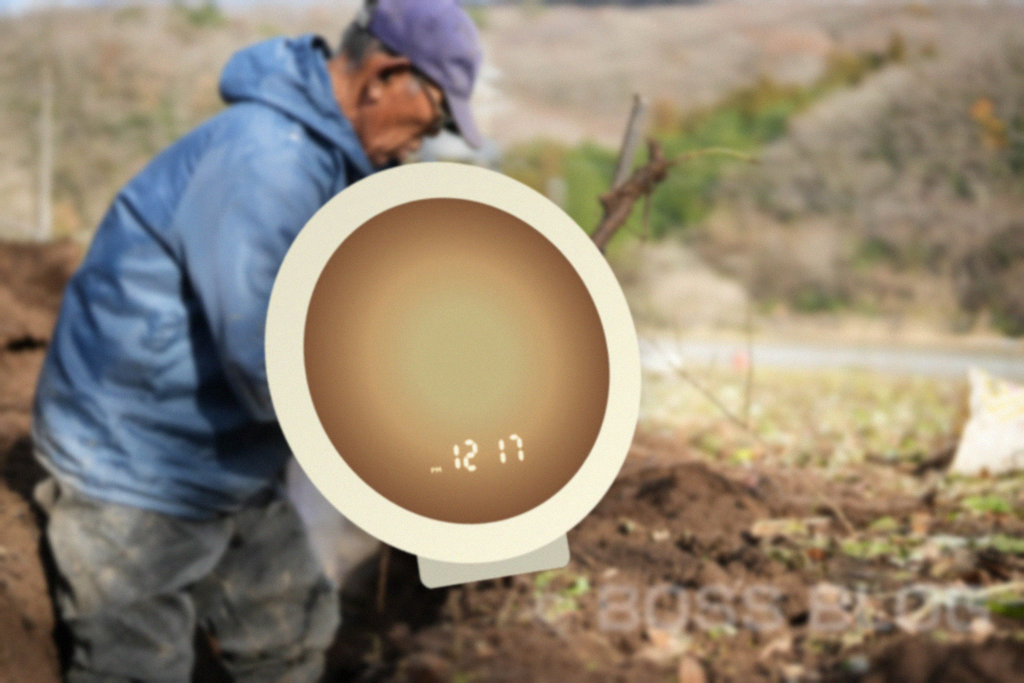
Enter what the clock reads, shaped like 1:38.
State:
12:17
